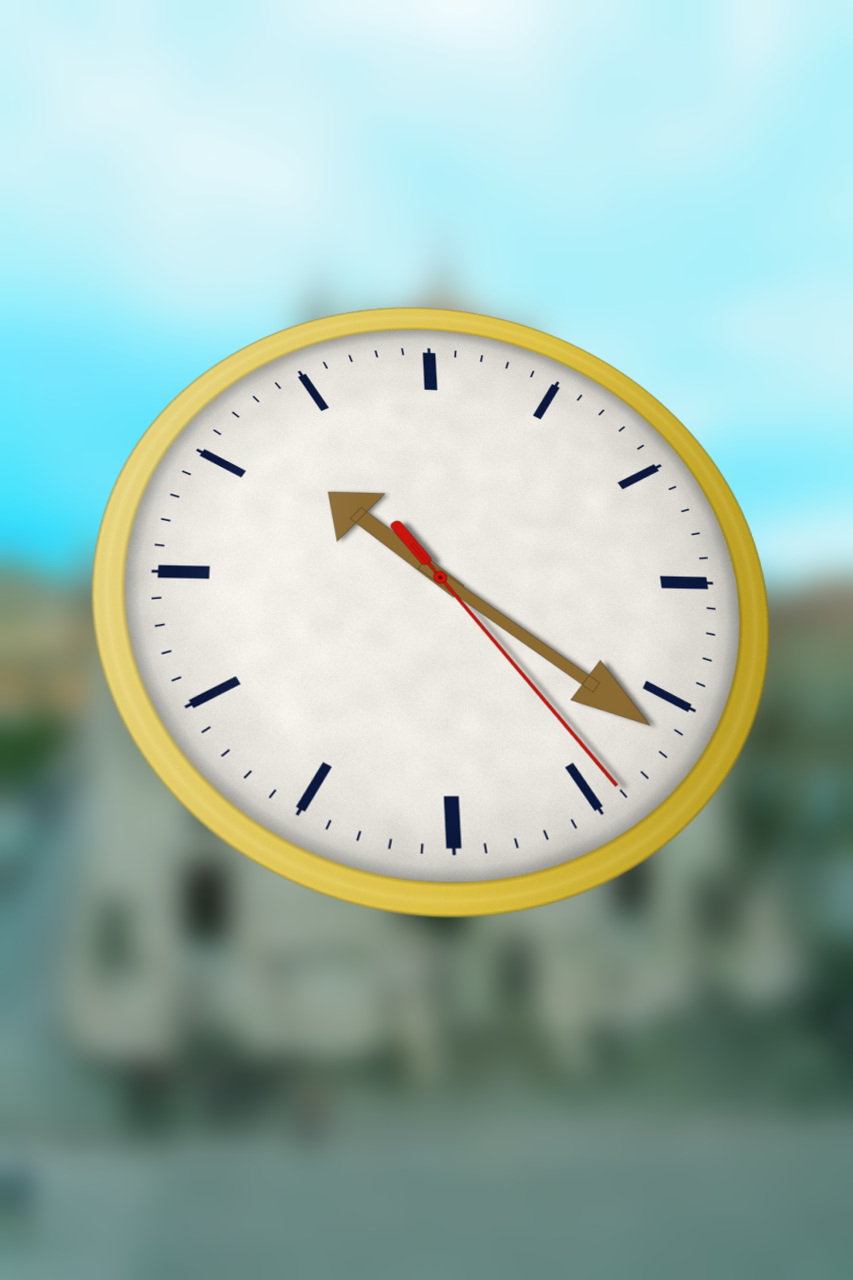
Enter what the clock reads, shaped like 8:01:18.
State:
10:21:24
